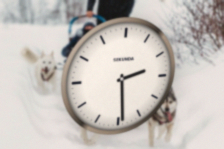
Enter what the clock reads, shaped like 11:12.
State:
2:29
